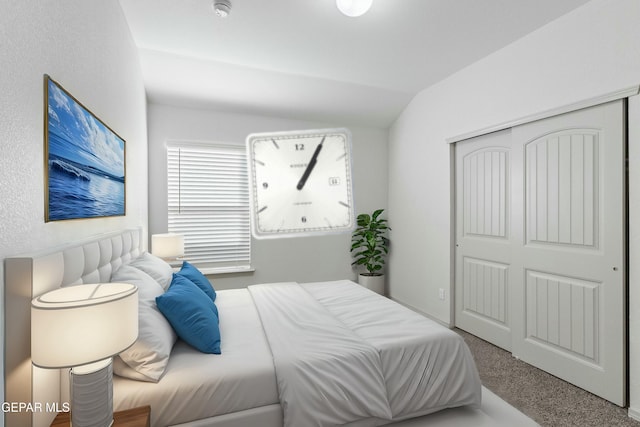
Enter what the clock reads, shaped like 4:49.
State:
1:05
